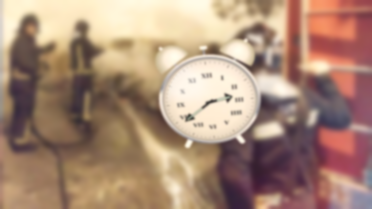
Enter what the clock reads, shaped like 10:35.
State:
2:39
